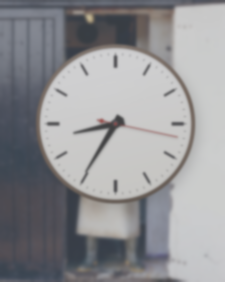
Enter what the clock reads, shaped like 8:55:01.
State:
8:35:17
